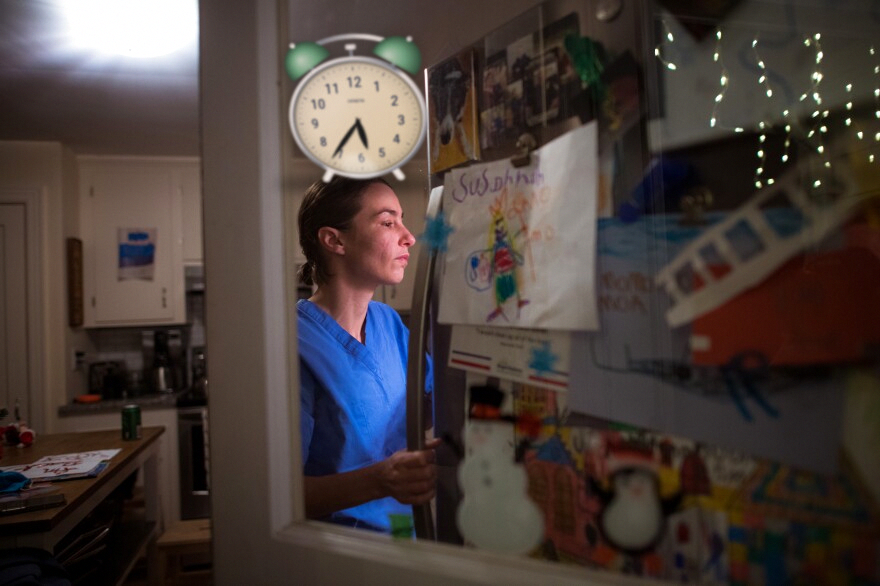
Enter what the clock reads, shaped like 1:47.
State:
5:36
